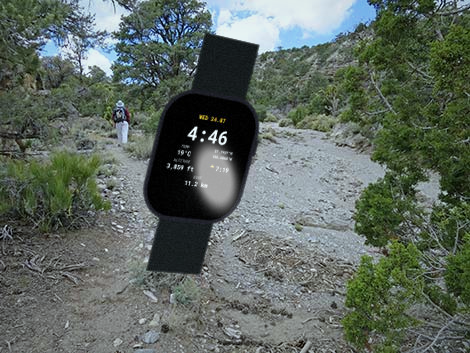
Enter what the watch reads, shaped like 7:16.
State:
4:46
